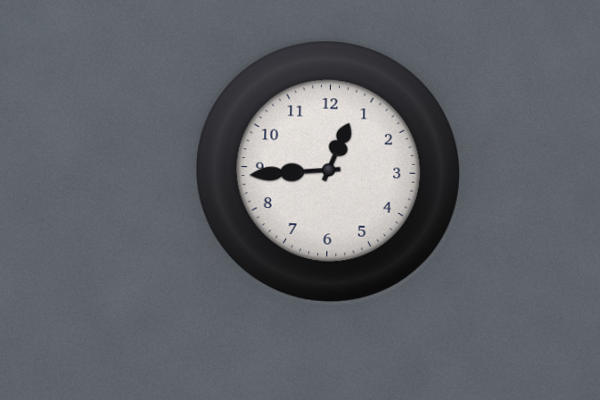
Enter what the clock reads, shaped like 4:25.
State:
12:44
